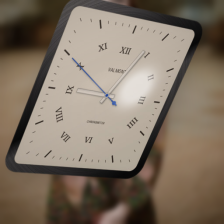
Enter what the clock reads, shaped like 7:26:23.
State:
9:03:50
